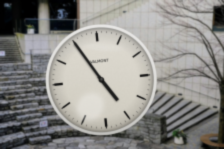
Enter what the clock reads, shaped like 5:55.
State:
4:55
